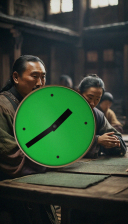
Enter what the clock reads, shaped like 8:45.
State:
1:40
